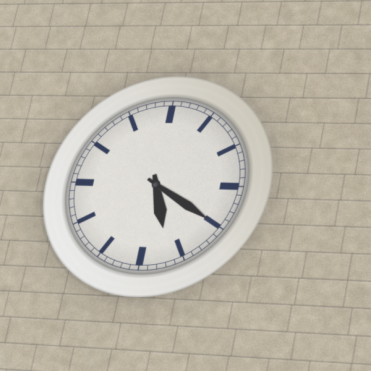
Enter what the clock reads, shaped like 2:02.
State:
5:20
